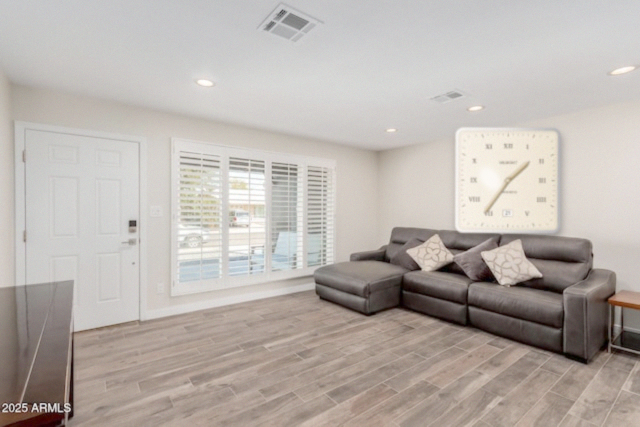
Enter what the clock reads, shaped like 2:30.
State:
1:36
